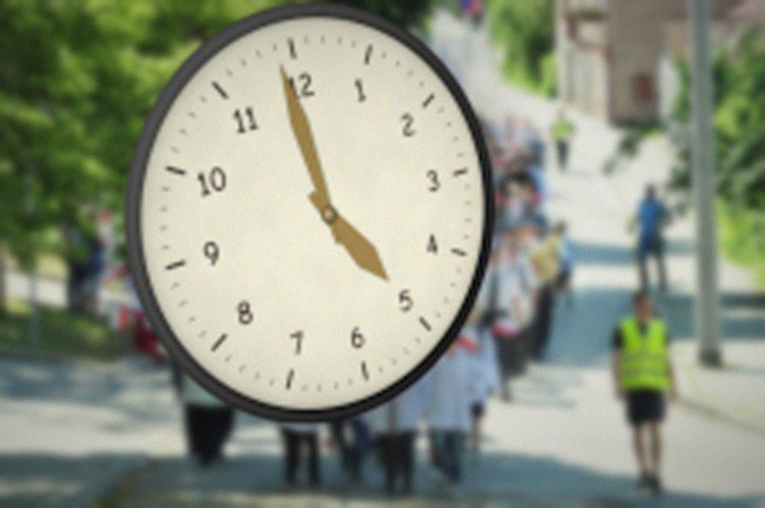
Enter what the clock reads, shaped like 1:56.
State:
4:59
